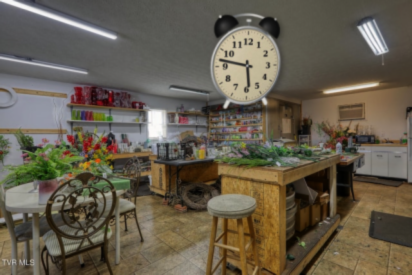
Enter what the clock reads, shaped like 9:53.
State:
5:47
